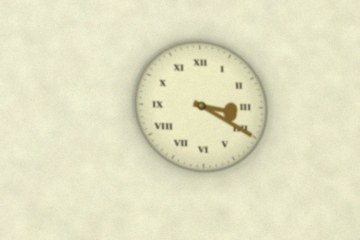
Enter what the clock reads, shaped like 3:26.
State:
3:20
